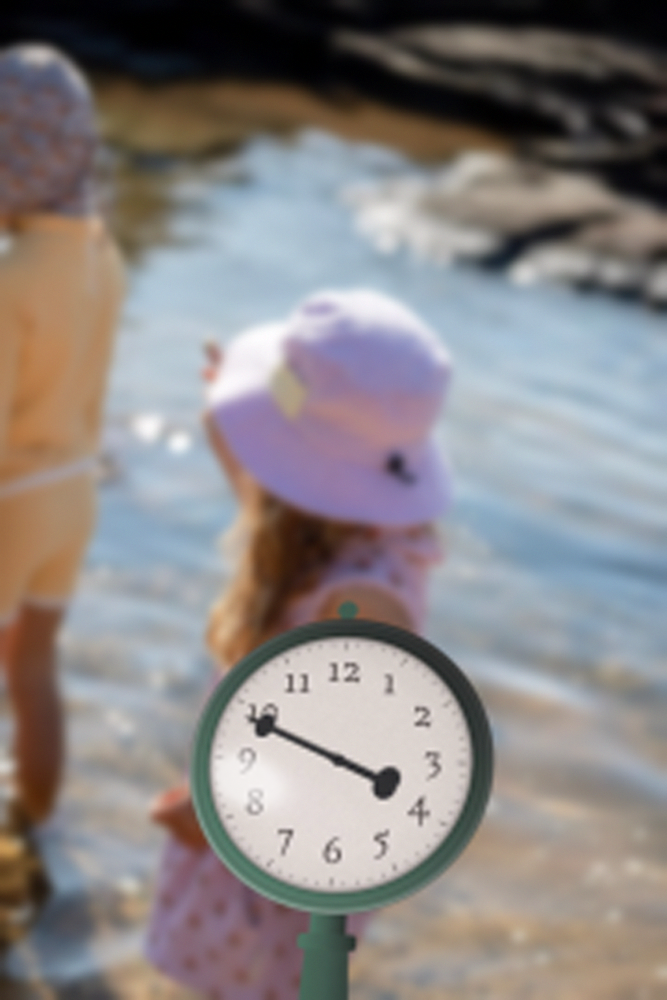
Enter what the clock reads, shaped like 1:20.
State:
3:49
